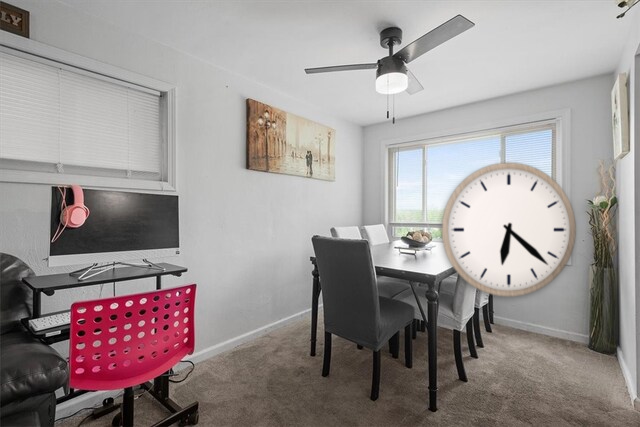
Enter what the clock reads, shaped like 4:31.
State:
6:22
